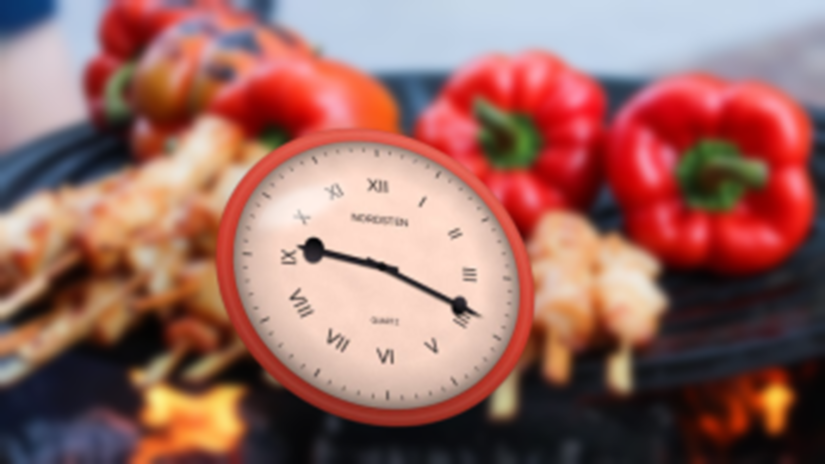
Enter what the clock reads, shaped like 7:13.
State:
9:19
